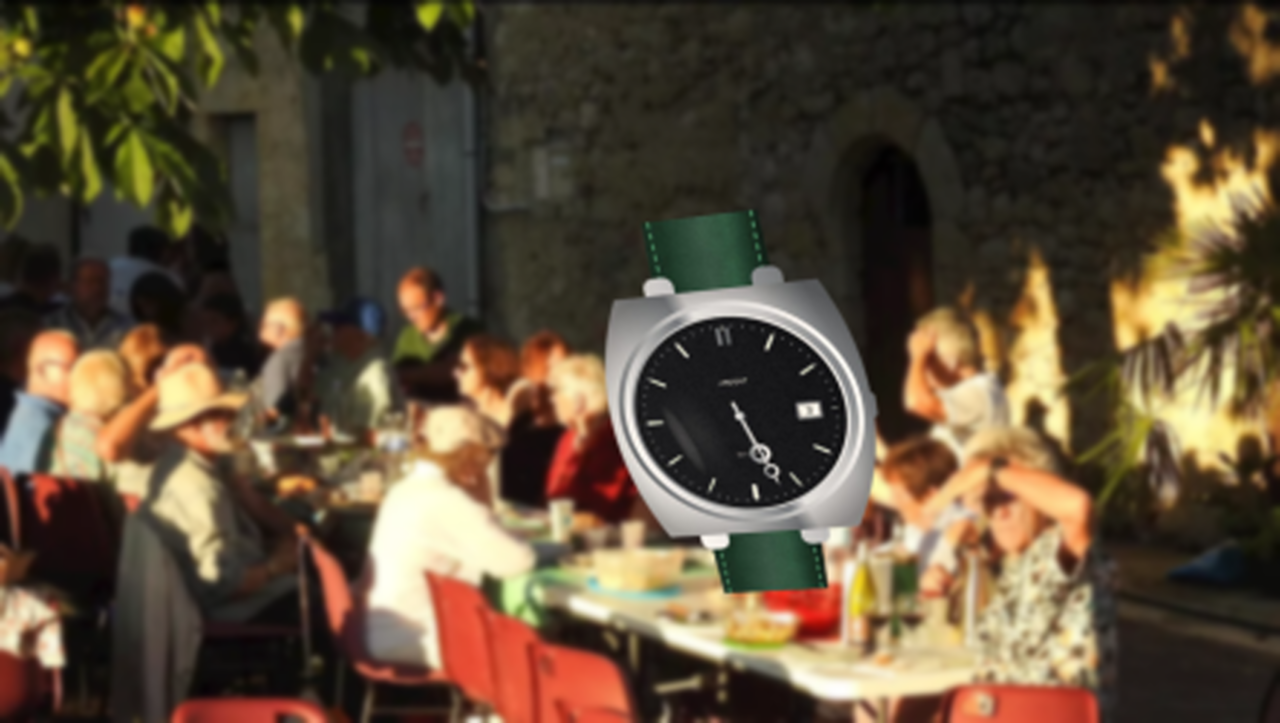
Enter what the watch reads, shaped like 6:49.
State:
5:27
